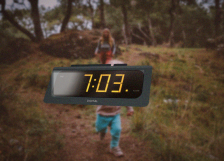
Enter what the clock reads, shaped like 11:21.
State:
7:03
